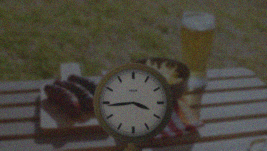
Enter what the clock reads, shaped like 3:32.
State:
3:44
